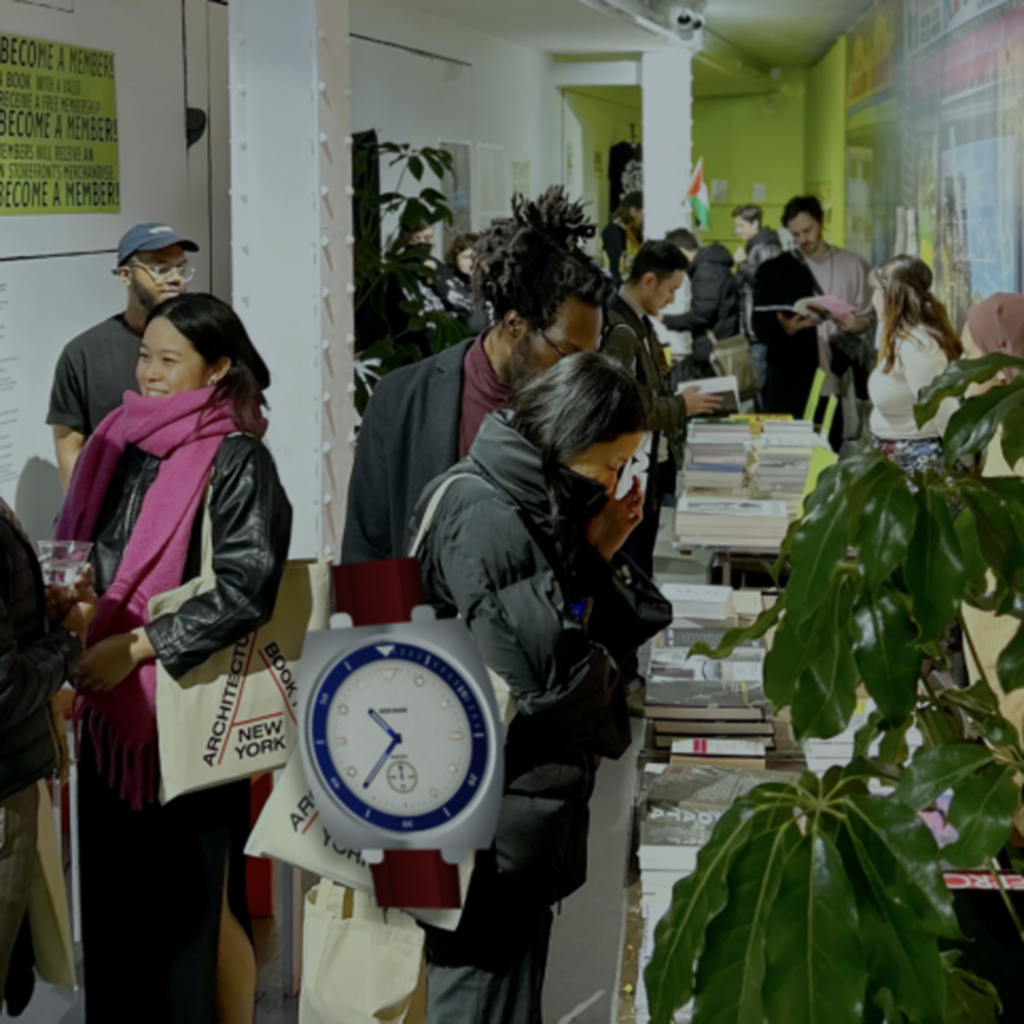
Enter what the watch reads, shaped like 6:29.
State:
10:37
